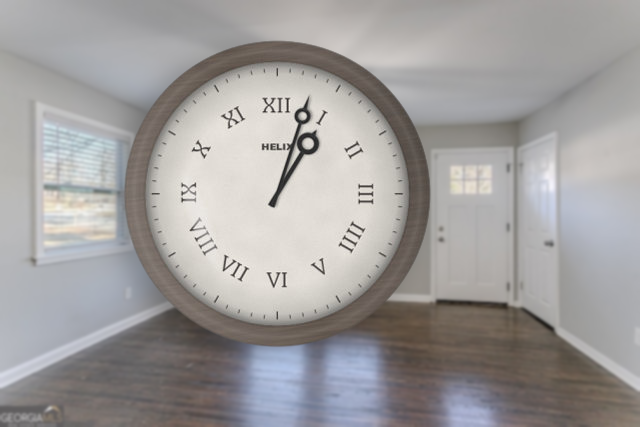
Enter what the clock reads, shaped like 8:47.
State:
1:03
